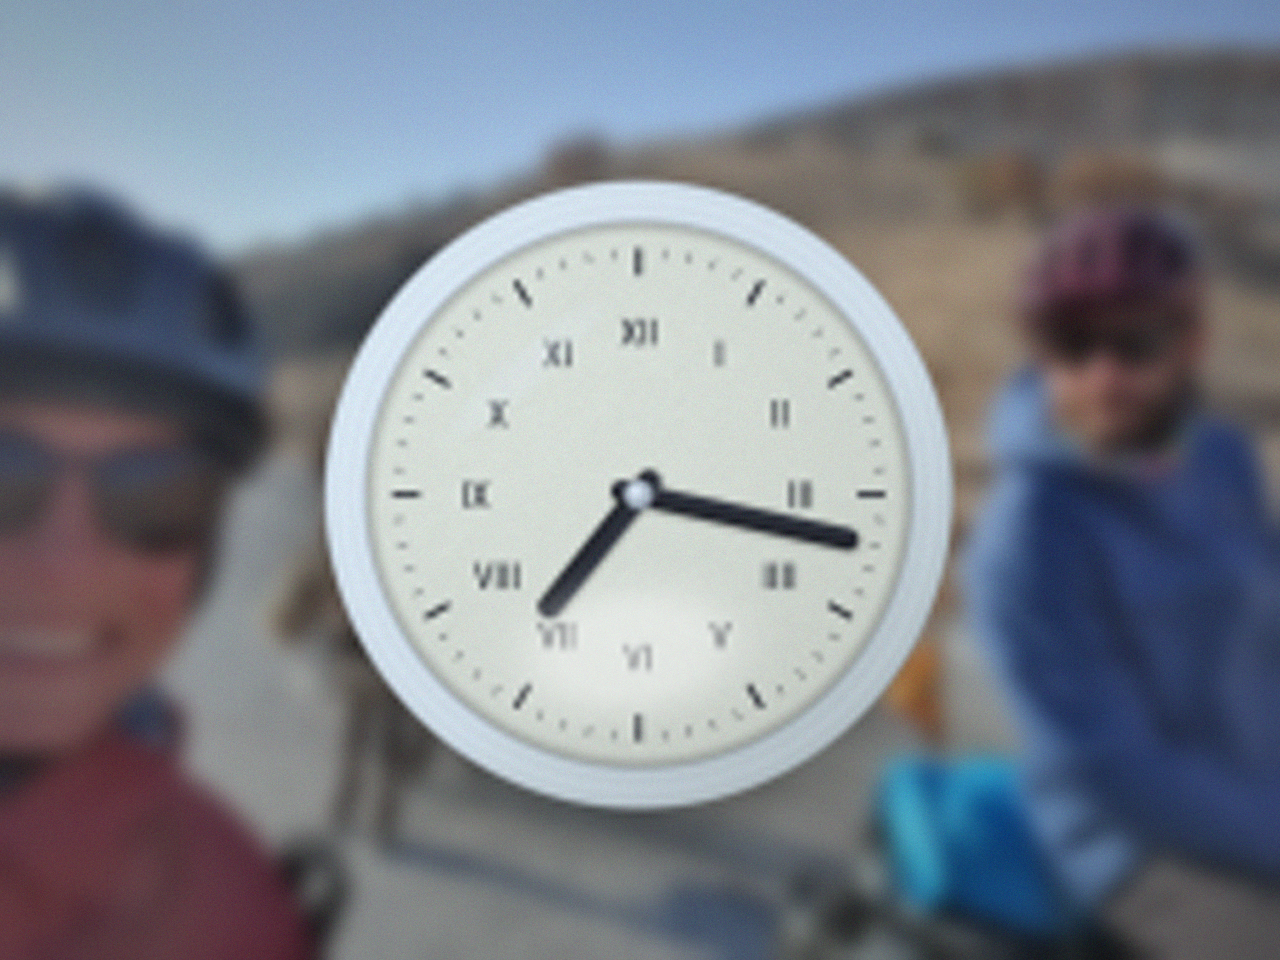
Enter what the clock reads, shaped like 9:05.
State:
7:17
